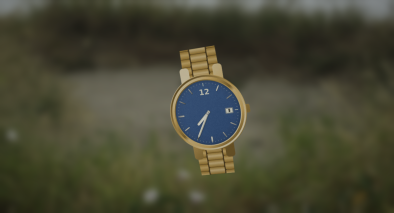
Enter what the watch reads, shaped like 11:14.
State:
7:35
